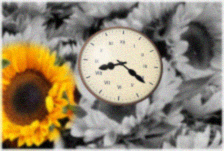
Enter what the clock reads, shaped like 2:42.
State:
8:21
